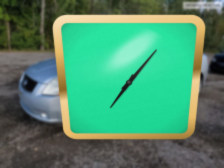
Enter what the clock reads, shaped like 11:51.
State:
7:06
